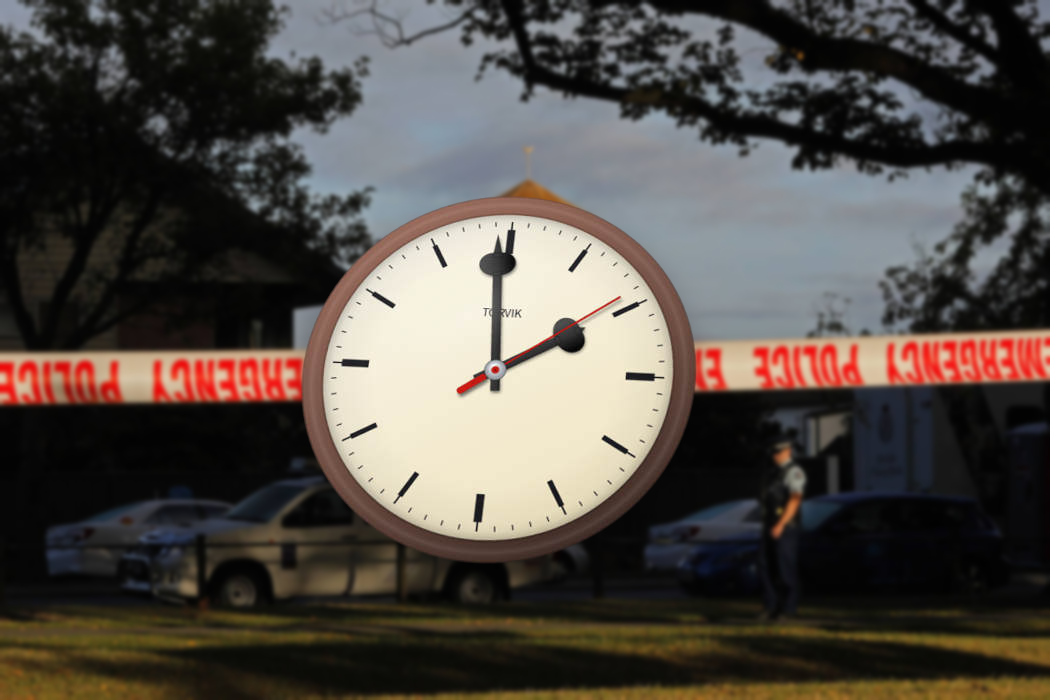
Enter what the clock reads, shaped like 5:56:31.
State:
1:59:09
